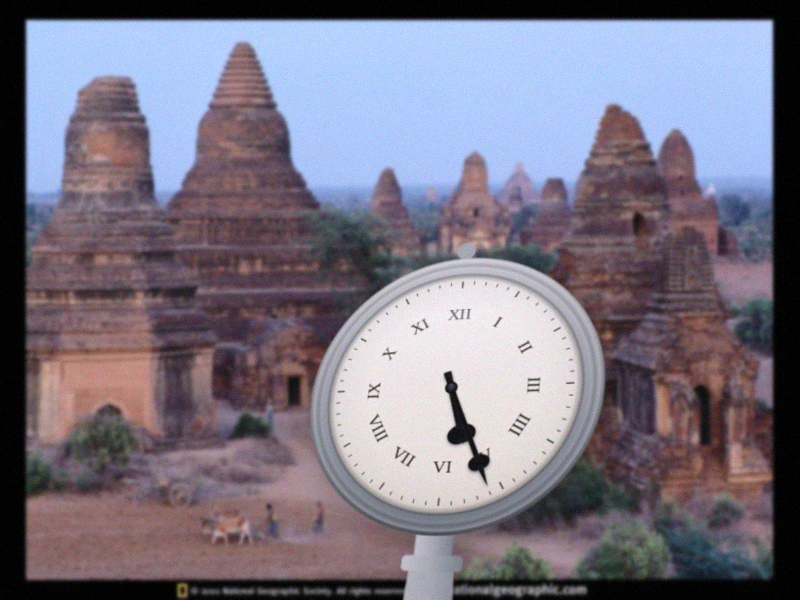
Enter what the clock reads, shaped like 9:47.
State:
5:26
